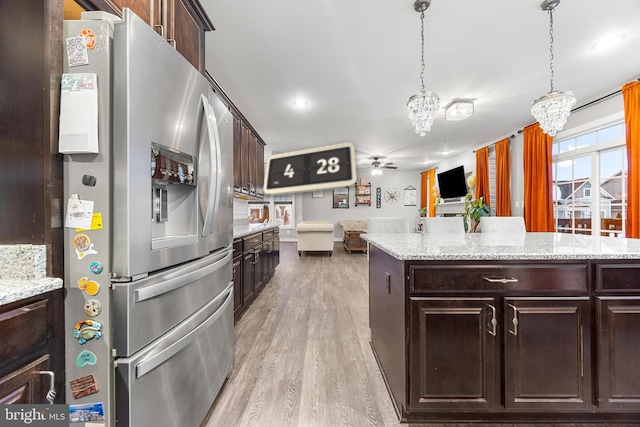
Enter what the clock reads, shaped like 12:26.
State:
4:28
